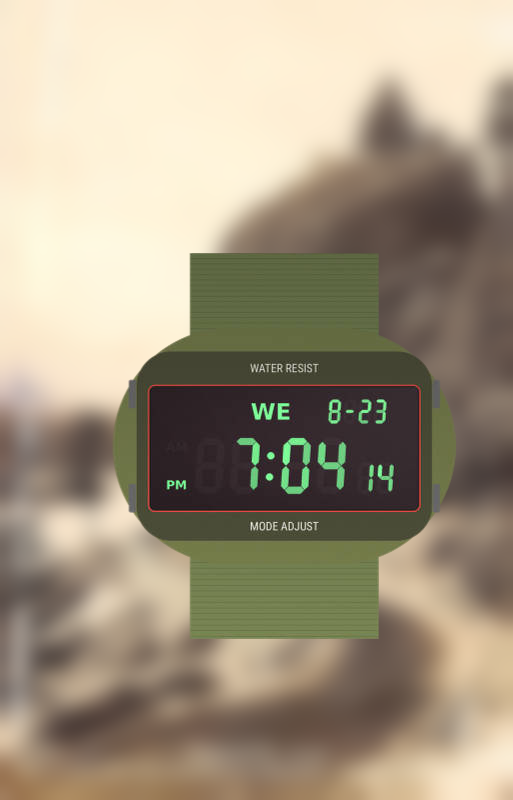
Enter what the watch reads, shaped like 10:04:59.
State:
7:04:14
